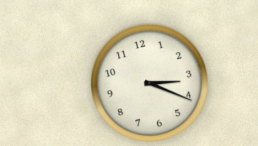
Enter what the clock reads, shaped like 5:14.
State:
3:21
